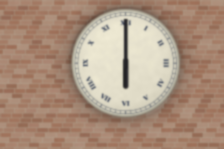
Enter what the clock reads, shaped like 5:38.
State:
6:00
